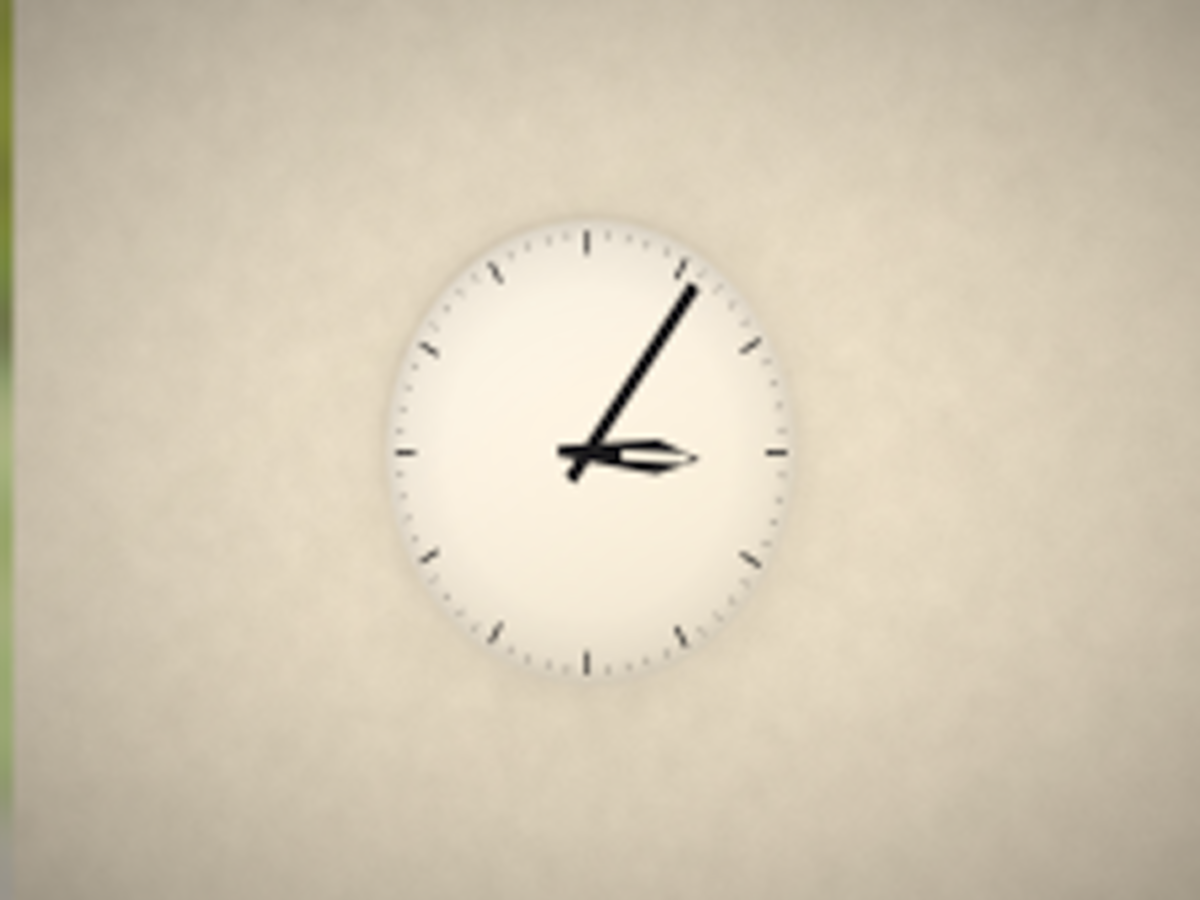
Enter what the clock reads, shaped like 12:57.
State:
3:06
